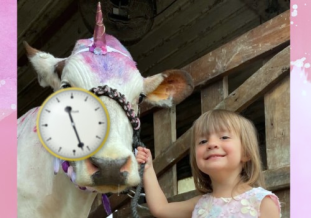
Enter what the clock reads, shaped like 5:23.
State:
11:27
